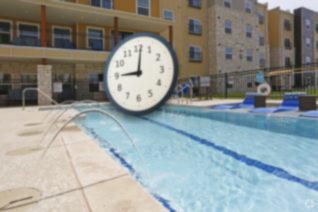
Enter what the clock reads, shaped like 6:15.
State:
9:01
